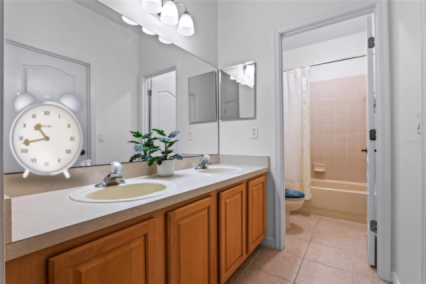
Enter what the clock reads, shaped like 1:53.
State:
10:43
